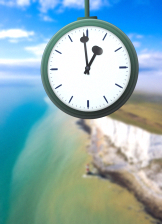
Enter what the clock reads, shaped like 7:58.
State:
12:59
